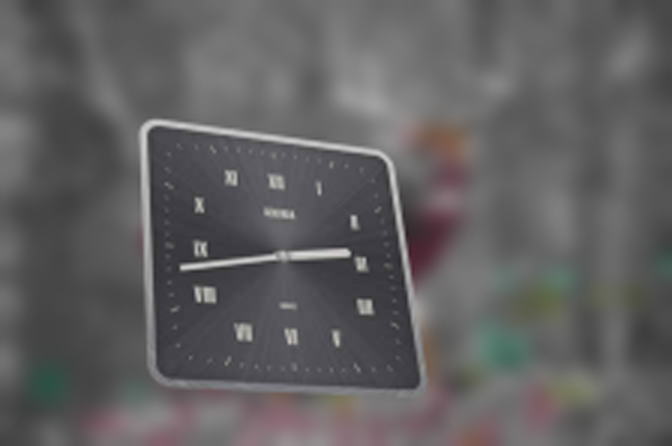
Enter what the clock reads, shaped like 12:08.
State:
2:43
